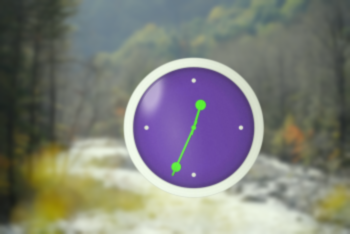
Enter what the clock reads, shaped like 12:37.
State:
12:34
